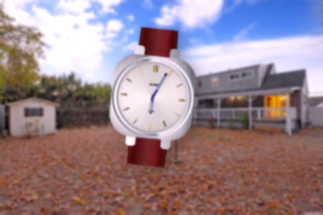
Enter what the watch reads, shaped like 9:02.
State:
6:04
